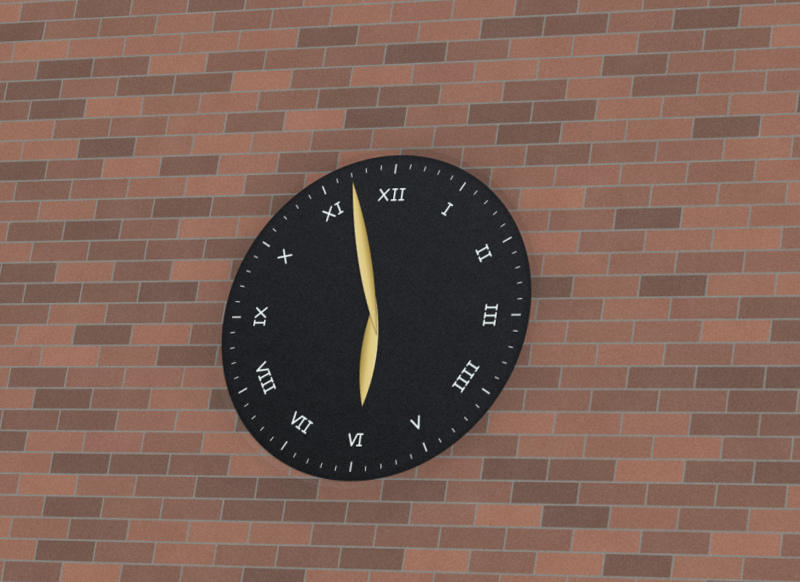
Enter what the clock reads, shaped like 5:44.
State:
5:57
